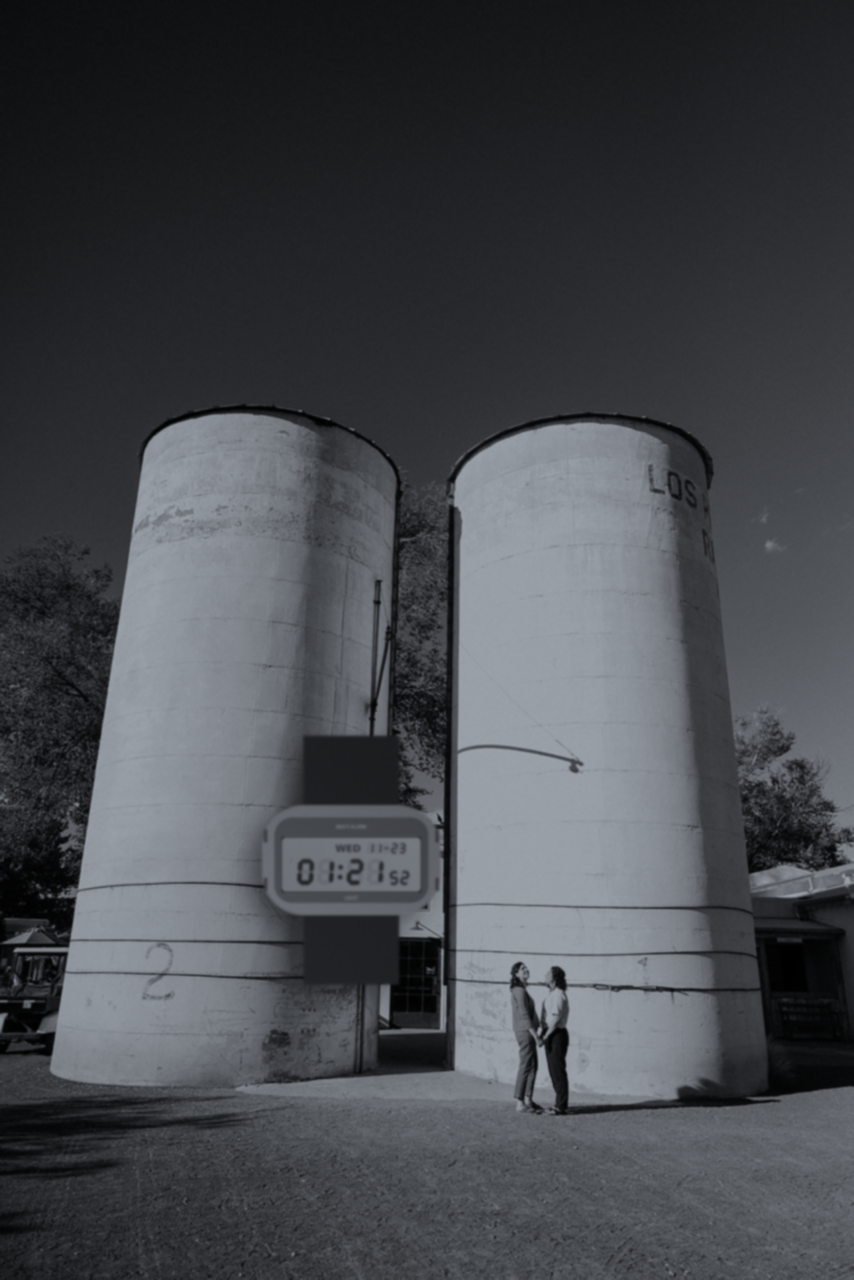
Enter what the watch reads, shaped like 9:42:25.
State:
1:21:52
